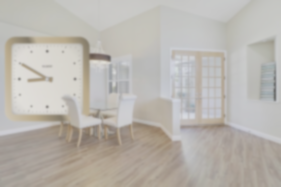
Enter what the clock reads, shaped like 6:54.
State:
8:50
